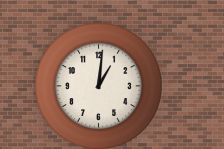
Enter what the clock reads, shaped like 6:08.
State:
1:01
